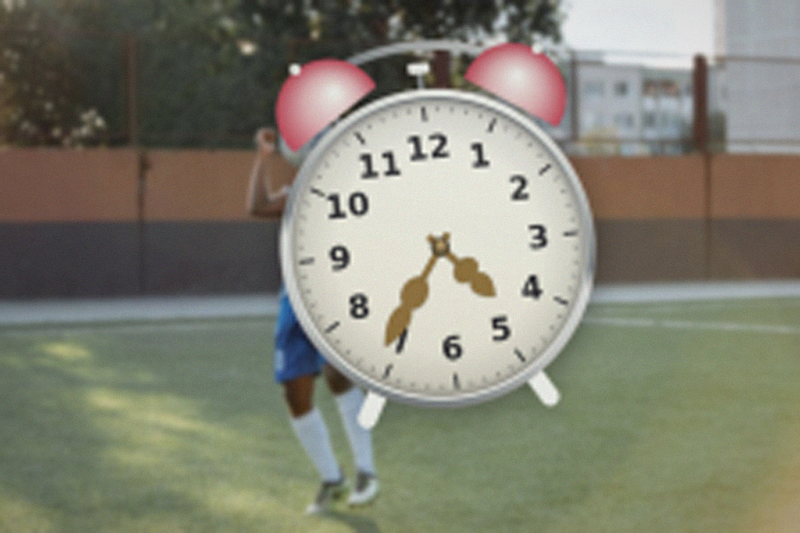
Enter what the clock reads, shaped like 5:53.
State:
4:36
